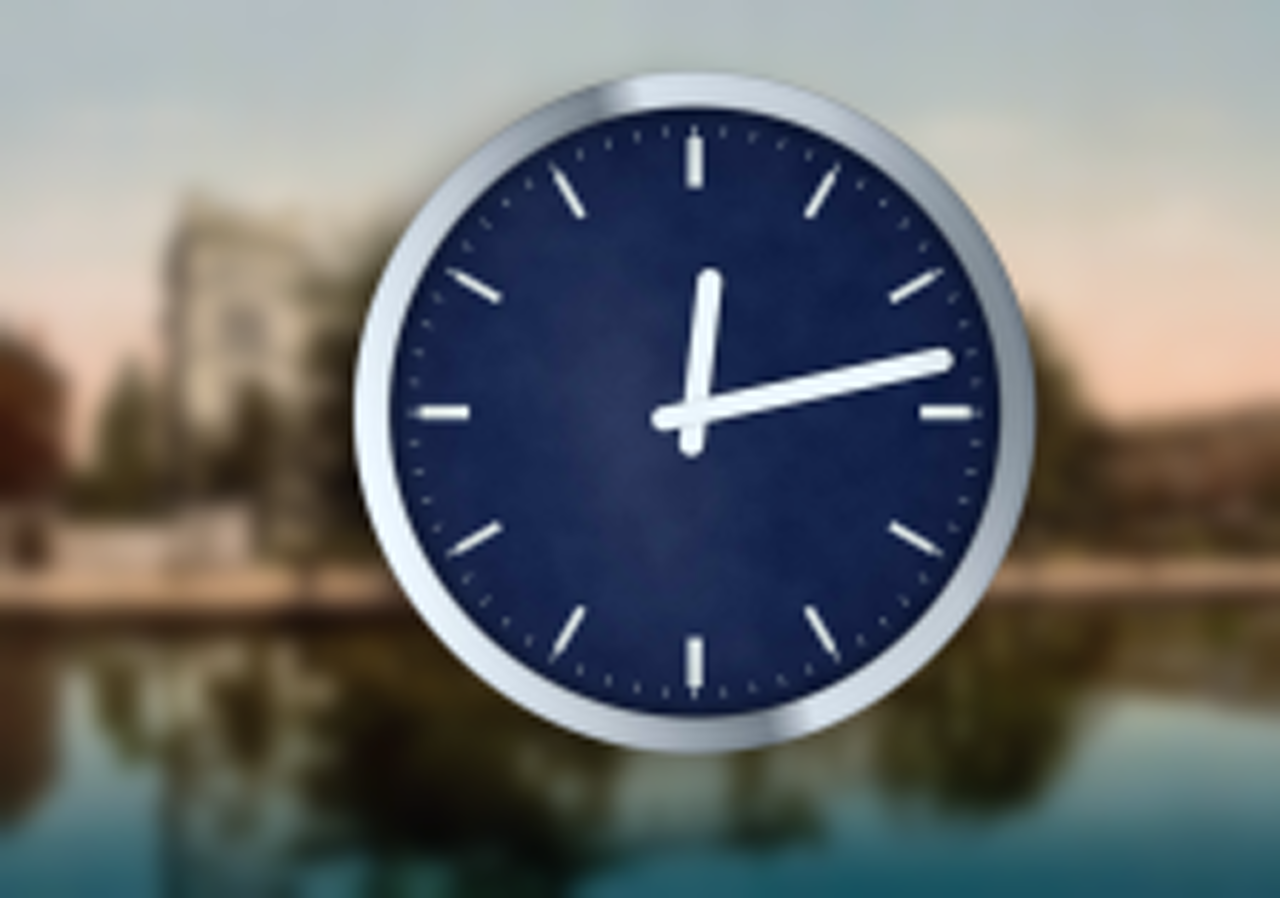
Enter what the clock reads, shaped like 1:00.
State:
12:13
